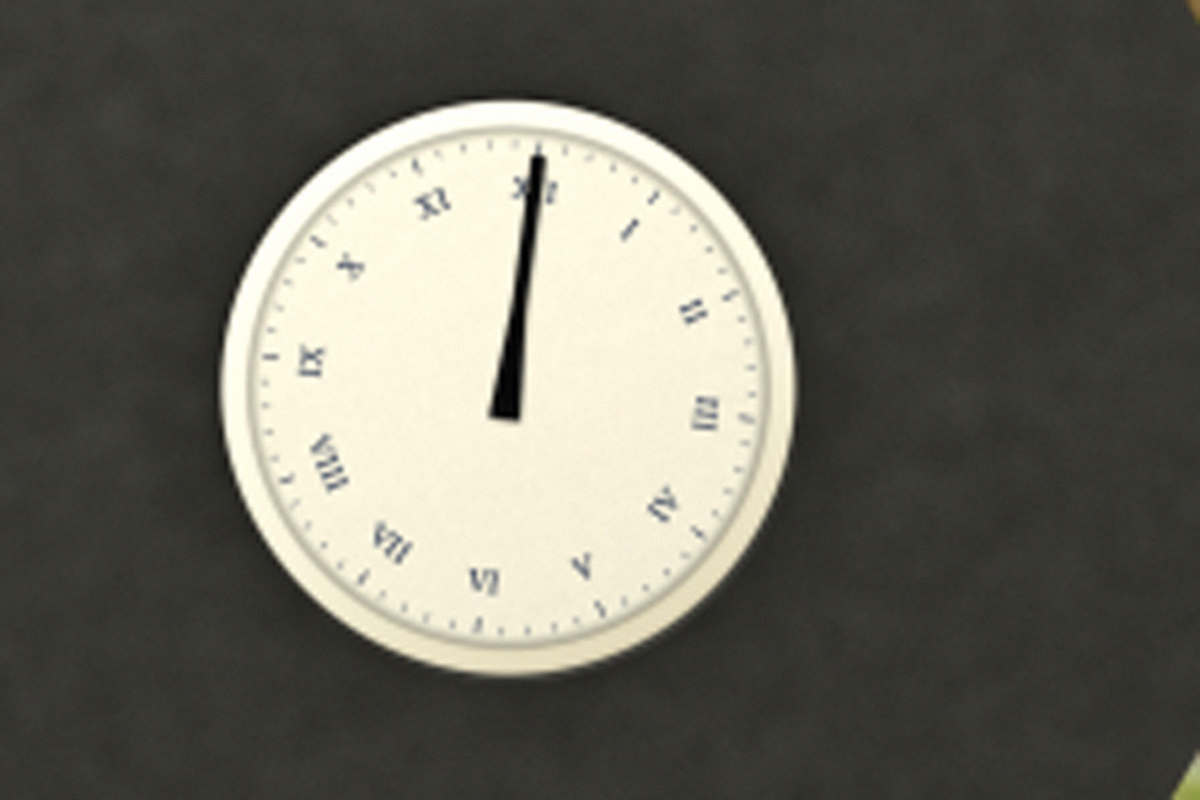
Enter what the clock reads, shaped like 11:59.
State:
12:00
